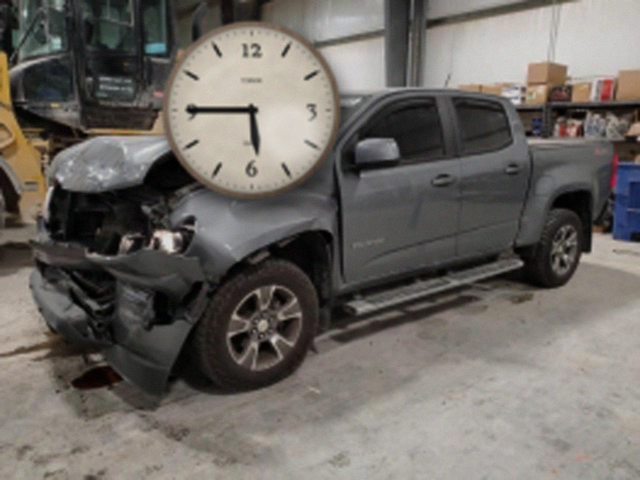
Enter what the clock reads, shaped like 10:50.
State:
5:45
